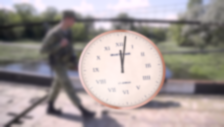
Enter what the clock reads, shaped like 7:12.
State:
12:02
